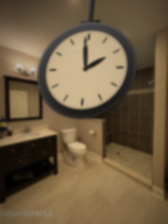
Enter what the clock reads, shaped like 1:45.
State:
1:59
